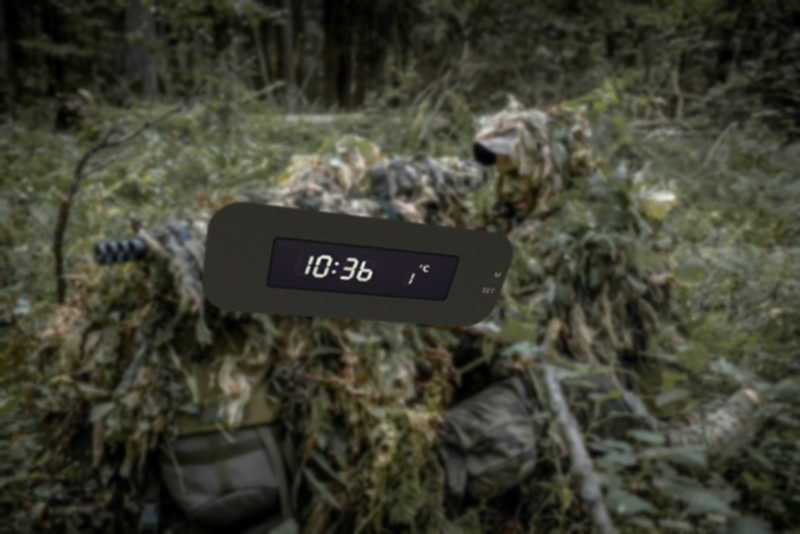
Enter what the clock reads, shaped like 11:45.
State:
10:36
